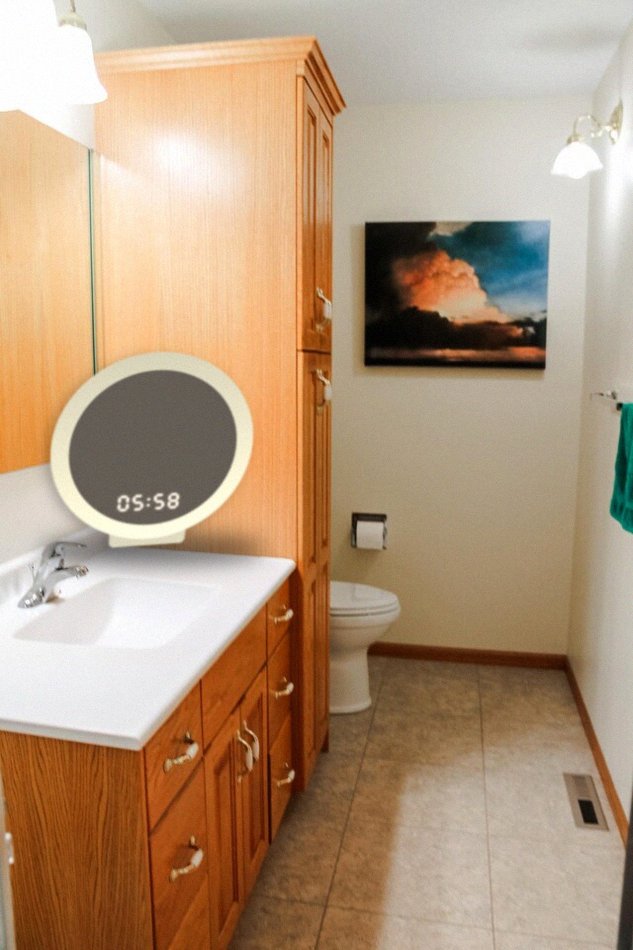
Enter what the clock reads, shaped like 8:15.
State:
5:58
